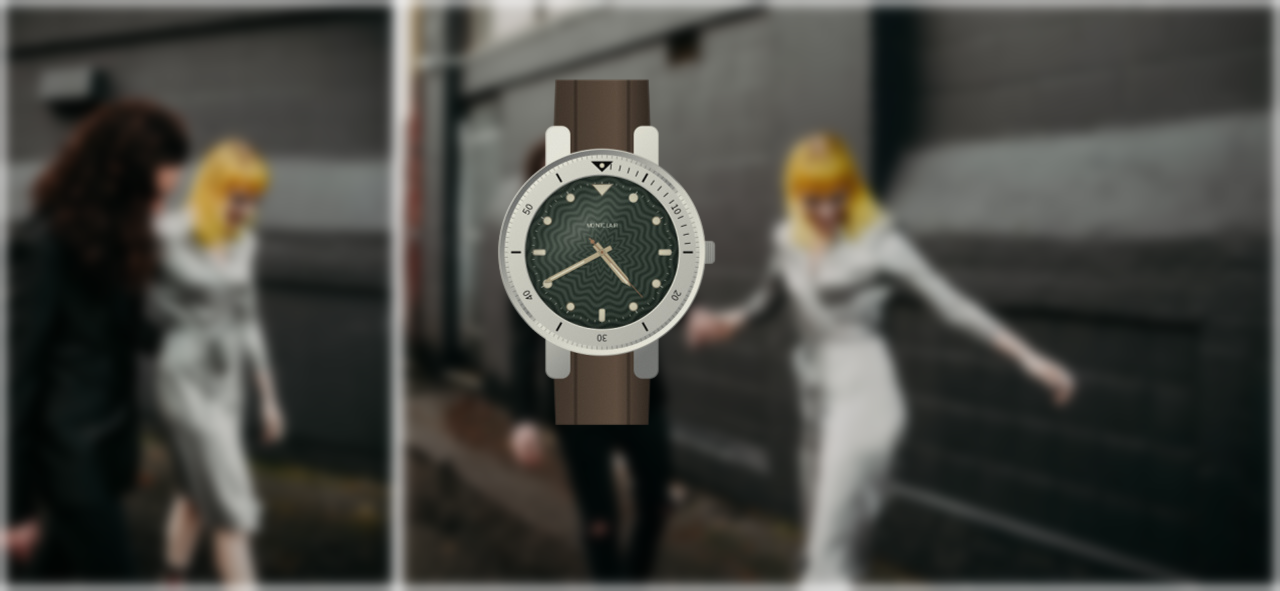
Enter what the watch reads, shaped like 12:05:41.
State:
4:40:23
